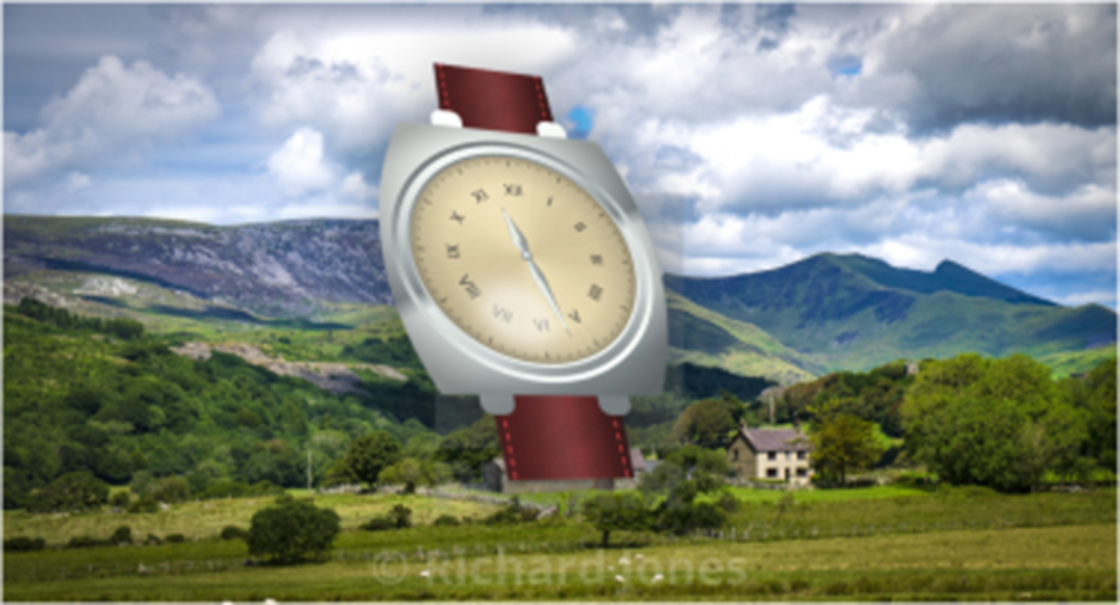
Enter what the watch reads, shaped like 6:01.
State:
11:27
